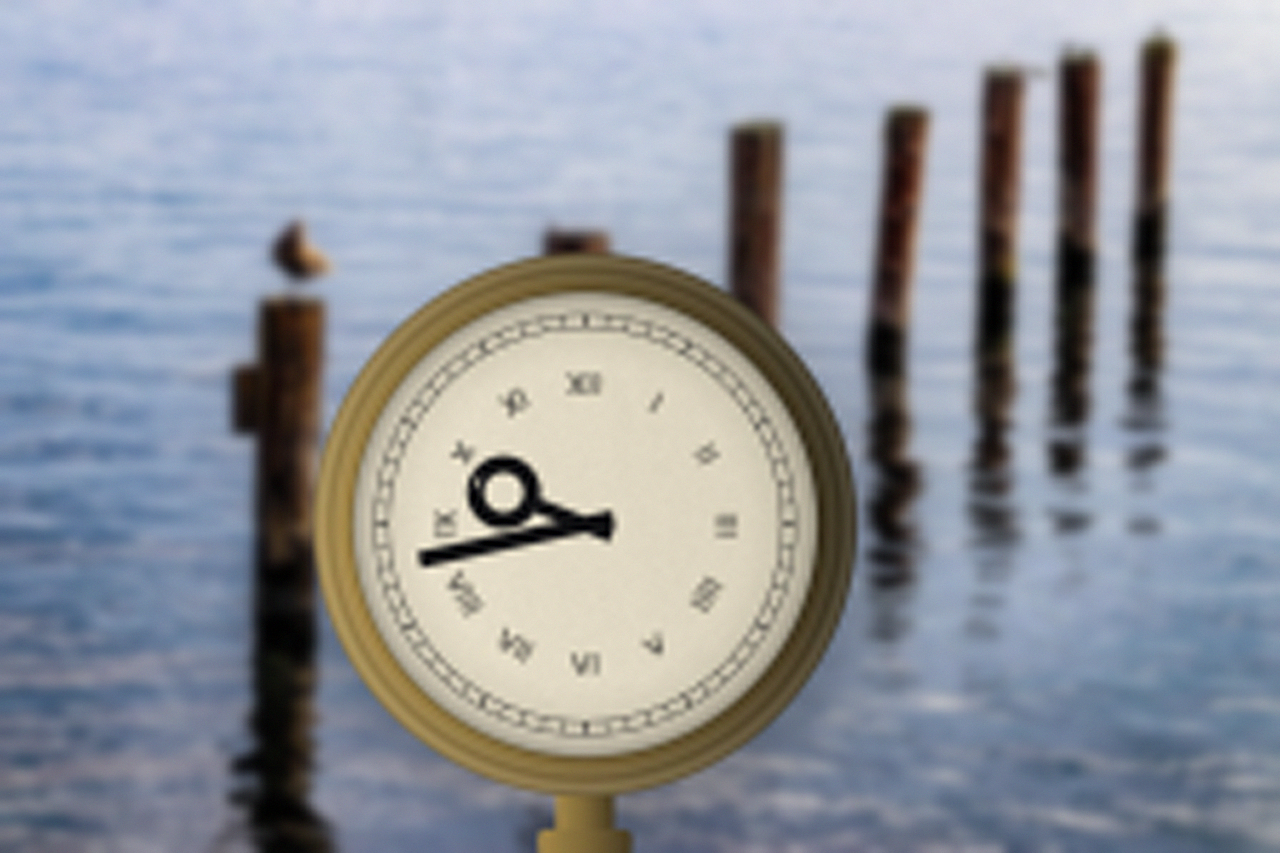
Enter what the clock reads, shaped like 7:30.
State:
9:43
